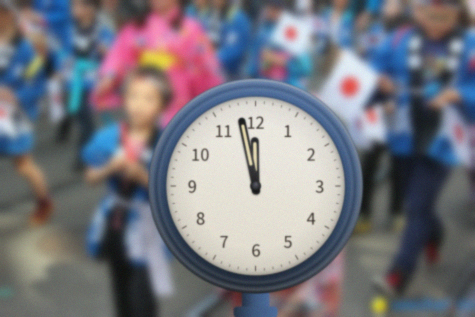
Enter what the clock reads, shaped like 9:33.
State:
11:58
